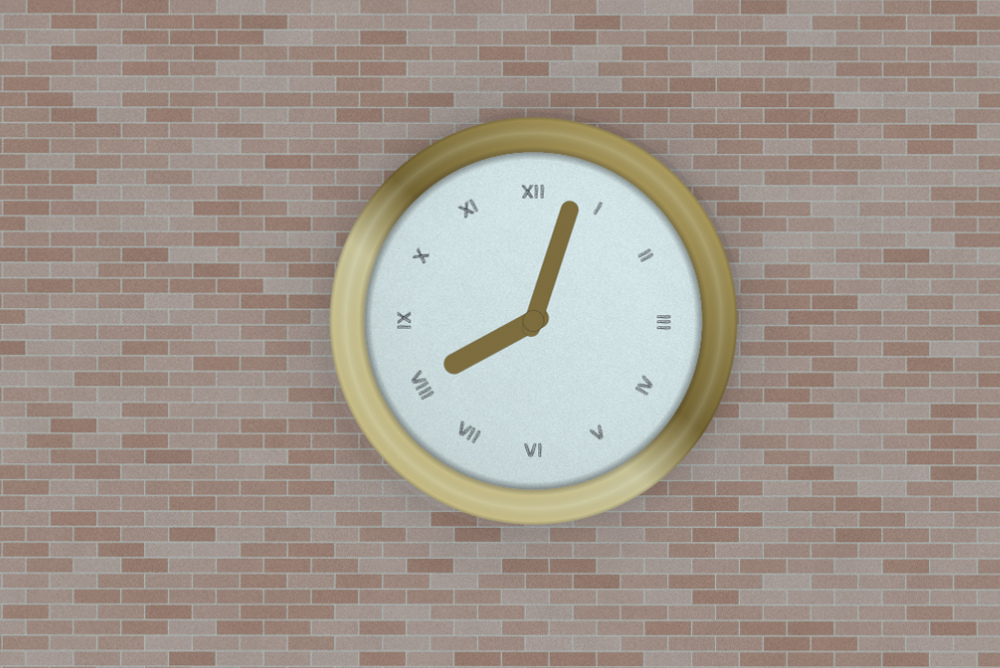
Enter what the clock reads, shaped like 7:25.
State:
8:03
